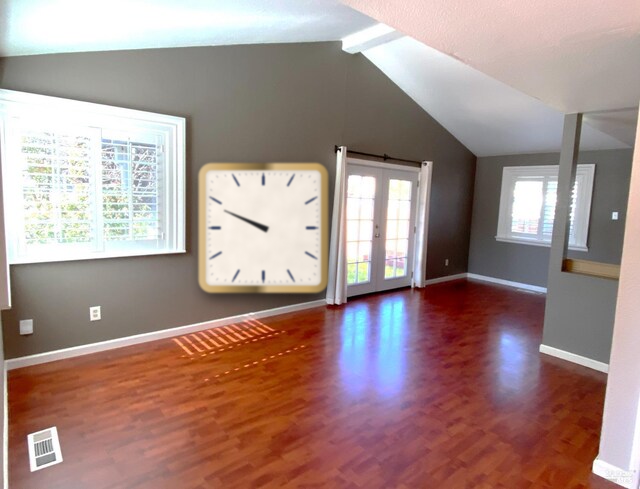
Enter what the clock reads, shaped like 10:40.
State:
9:49
